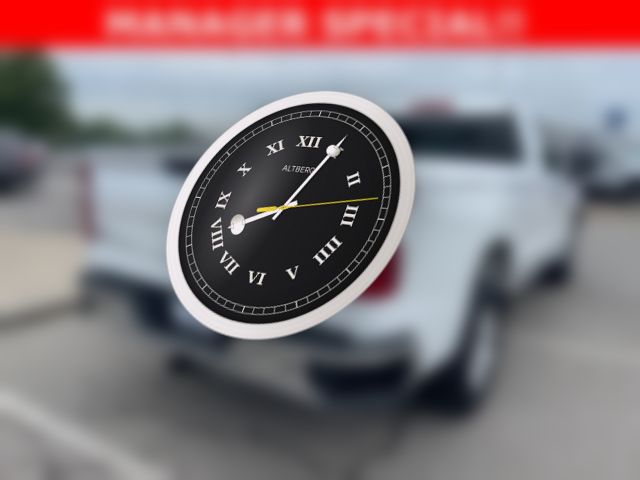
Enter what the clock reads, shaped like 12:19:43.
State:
8:04:13
